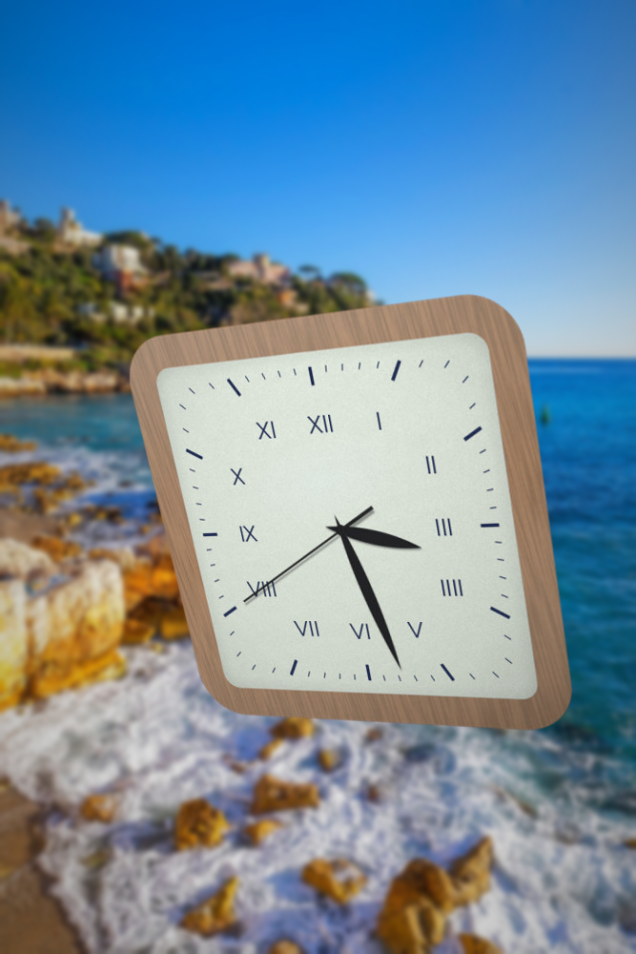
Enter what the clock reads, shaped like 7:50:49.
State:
3:27:40
